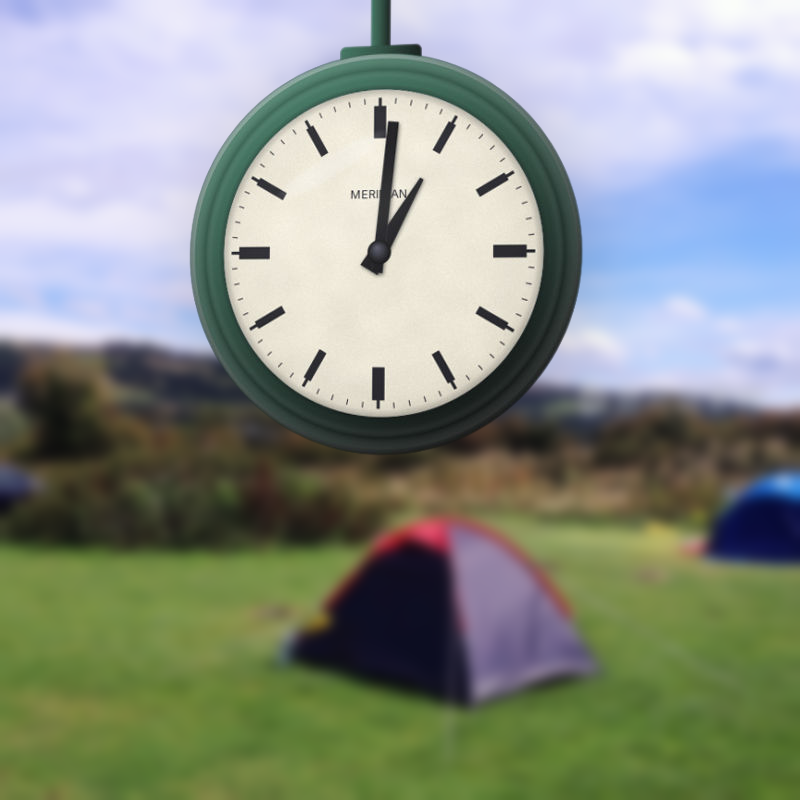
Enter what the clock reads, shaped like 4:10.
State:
1:01
